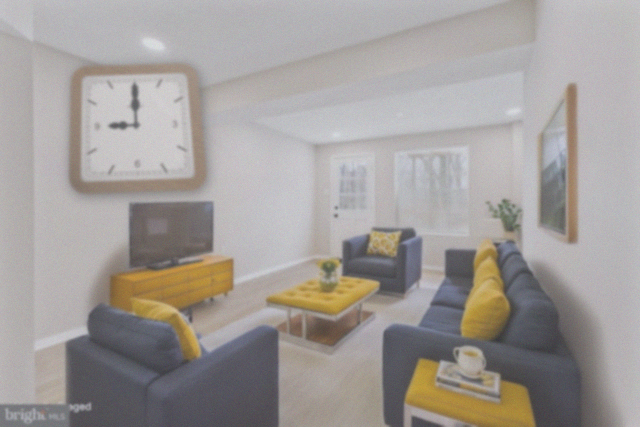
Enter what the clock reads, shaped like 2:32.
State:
9:00
